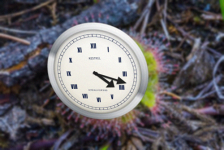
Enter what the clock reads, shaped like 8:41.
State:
4:18
